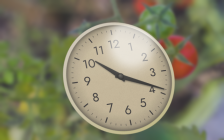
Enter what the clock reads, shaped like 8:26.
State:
10:19
